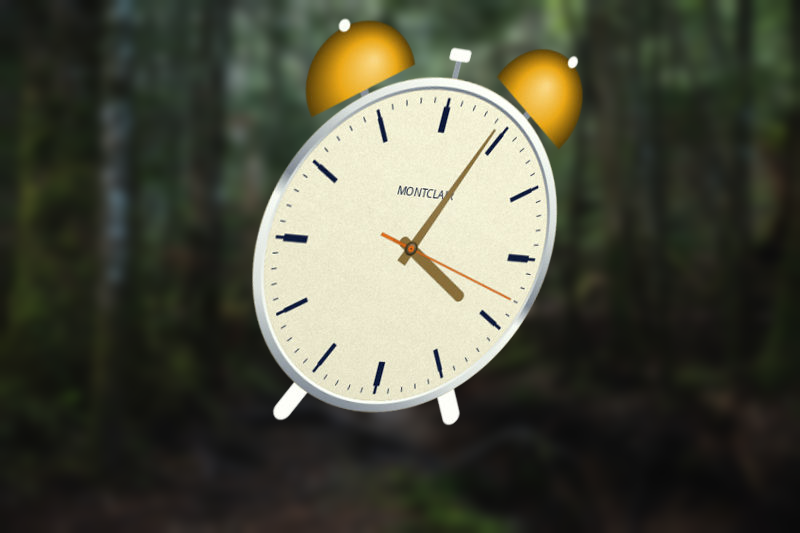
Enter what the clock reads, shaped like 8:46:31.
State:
4:04:18
